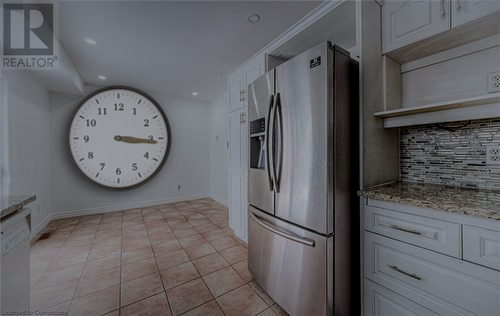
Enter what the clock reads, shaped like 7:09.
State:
3:16
